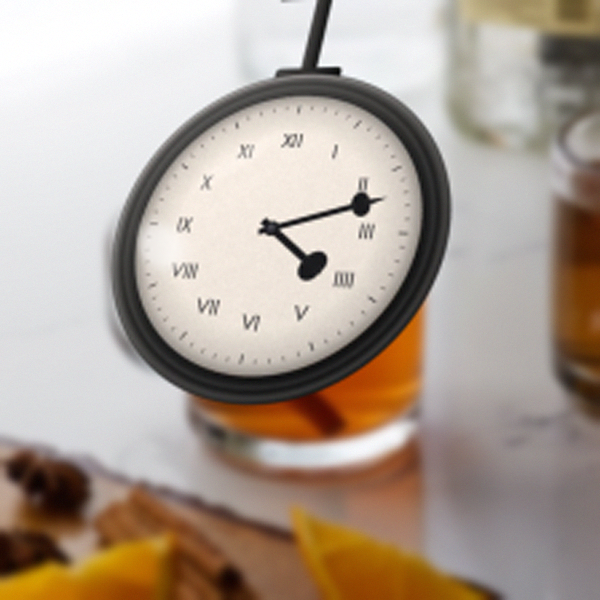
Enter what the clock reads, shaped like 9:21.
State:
4:12
